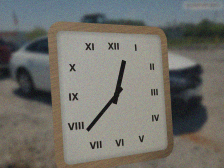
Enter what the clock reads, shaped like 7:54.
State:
12:38
